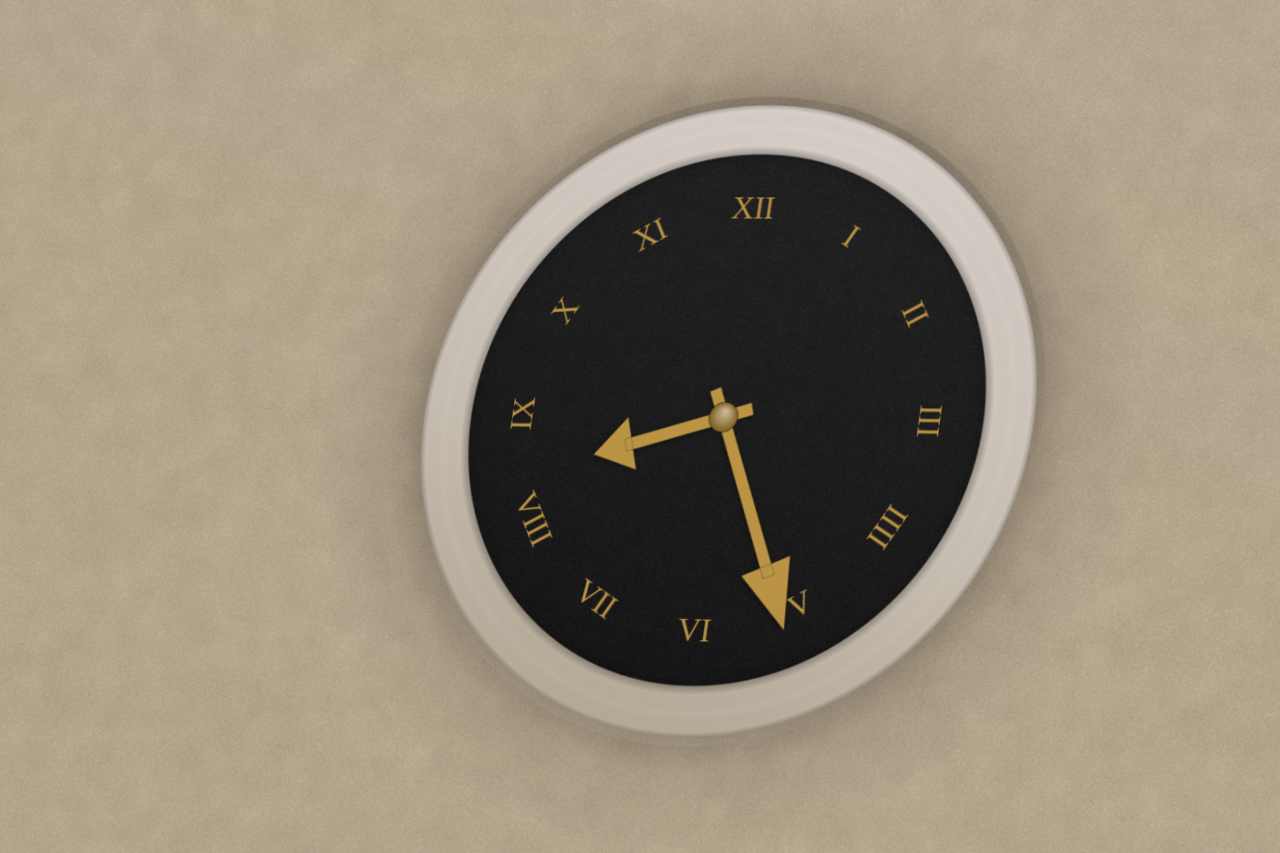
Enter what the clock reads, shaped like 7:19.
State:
8:26
